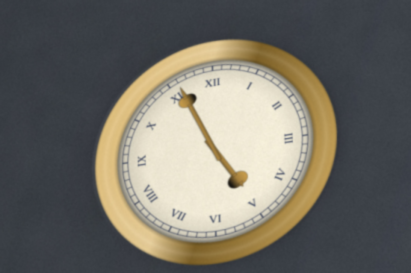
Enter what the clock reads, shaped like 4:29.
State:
4:56
